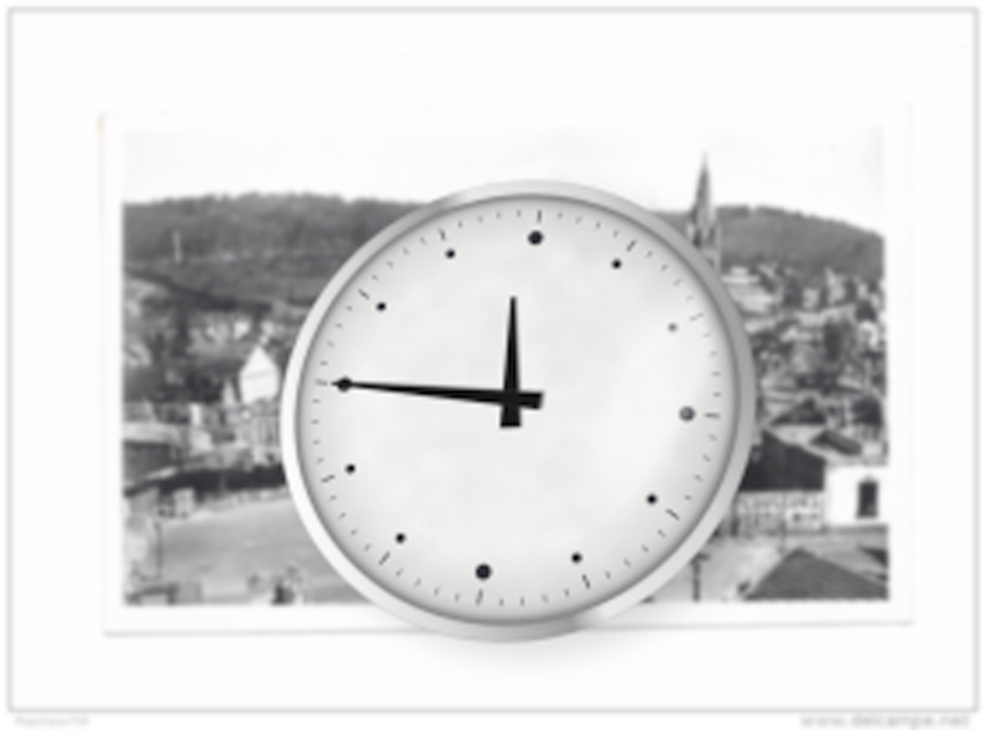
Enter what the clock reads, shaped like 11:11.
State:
11:45
